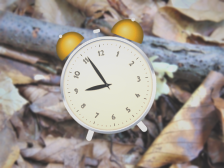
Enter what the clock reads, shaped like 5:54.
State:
8:56
